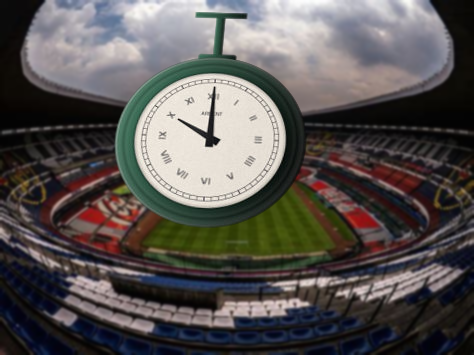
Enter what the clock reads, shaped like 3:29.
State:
10:00
